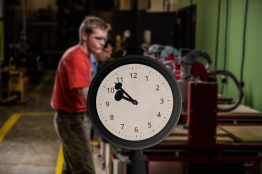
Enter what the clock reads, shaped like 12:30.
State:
9:53
